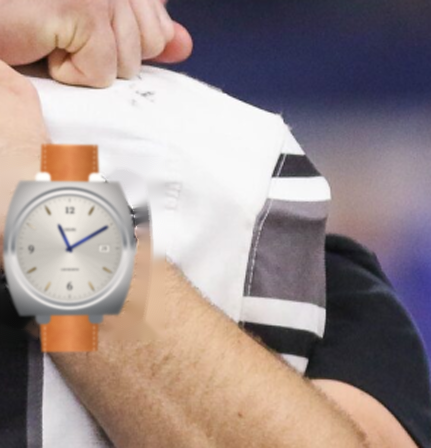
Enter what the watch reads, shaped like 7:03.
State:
11:10
